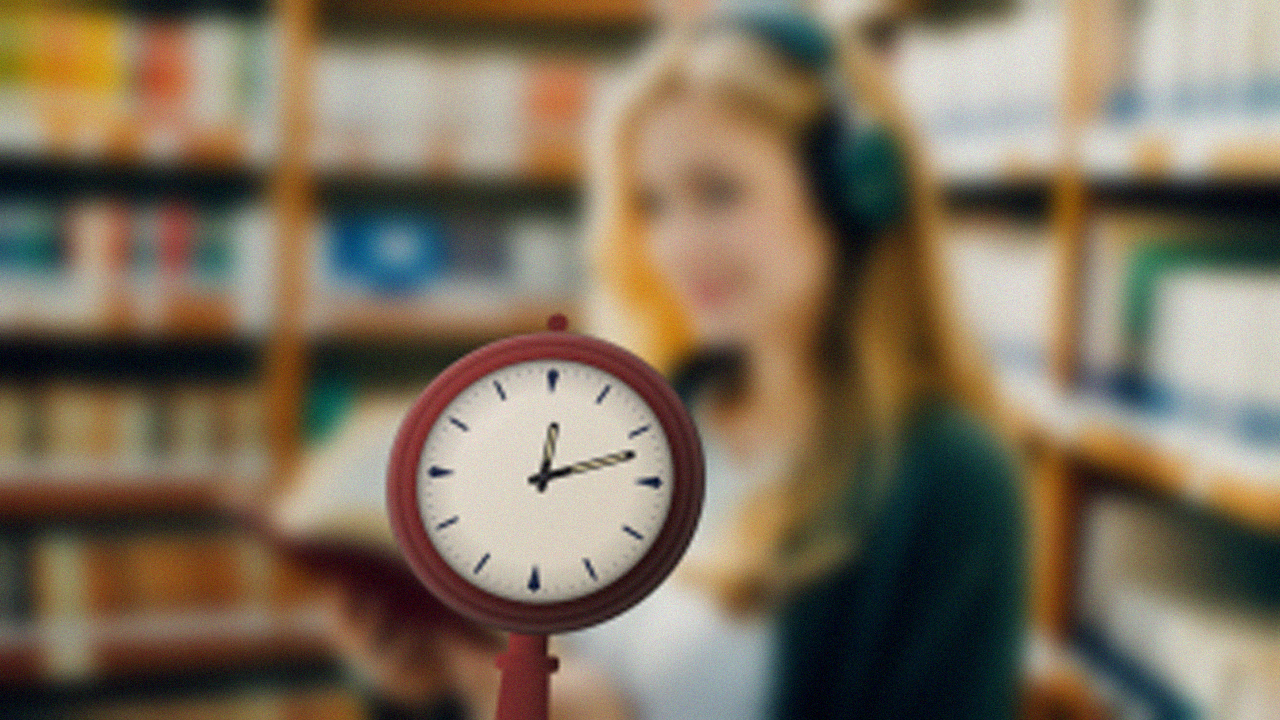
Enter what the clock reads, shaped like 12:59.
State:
12:12
